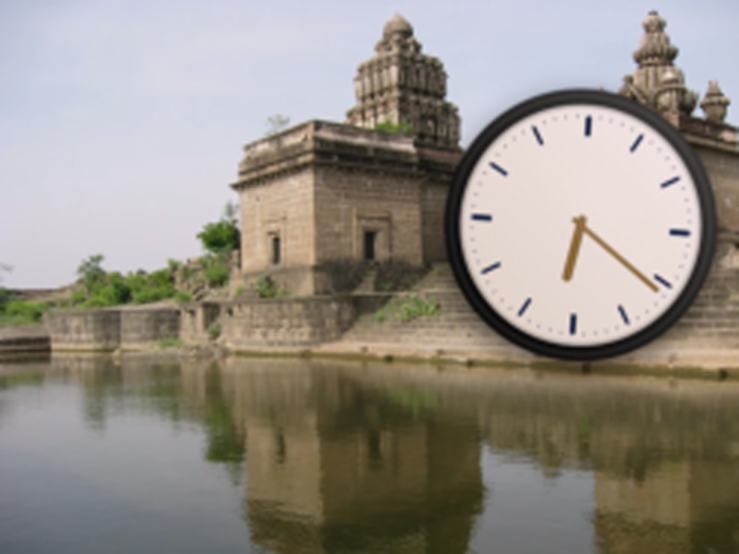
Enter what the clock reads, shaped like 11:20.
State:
6:21
